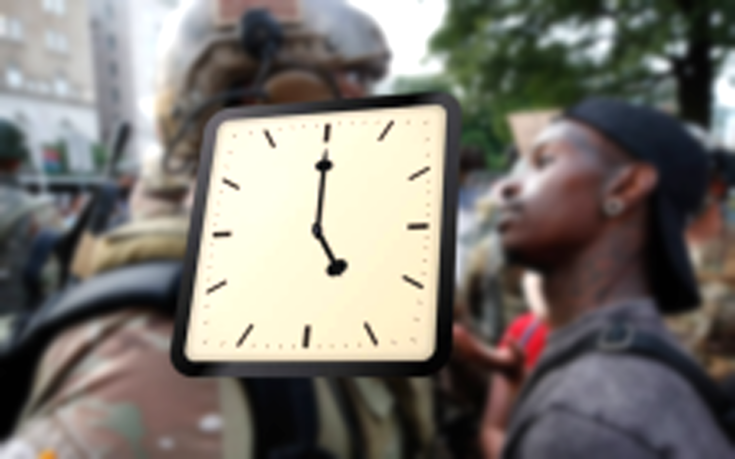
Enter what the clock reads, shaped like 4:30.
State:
5:00
